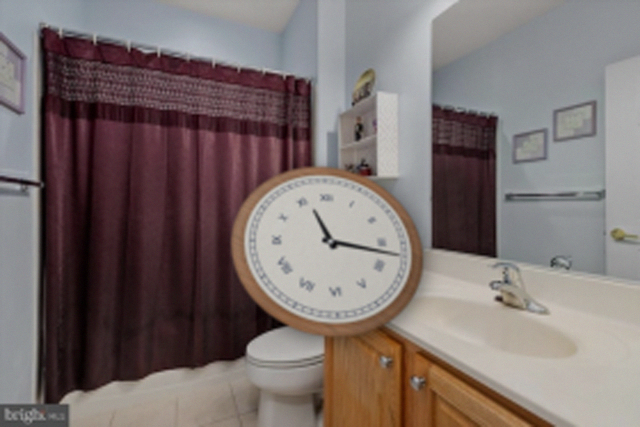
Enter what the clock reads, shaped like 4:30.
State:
11:17
